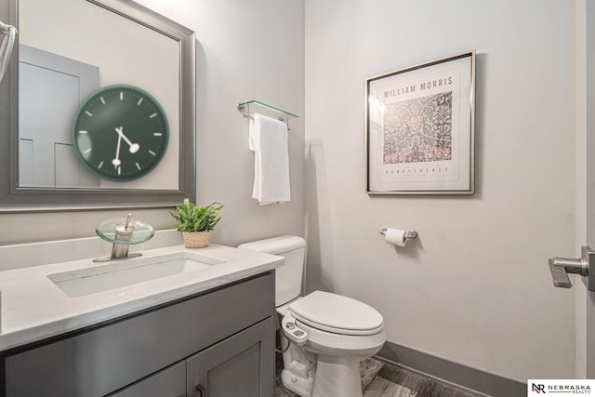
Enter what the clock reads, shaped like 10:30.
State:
4:31
